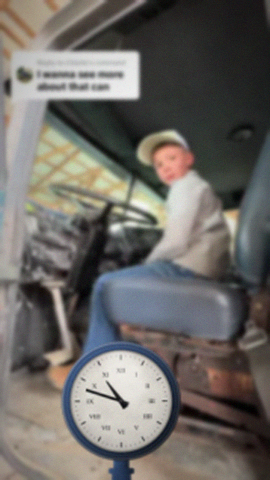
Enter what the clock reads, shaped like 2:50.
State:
10:48
